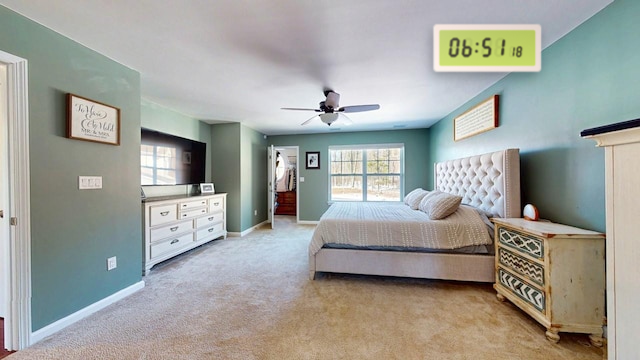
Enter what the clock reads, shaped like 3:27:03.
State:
6:51:18
